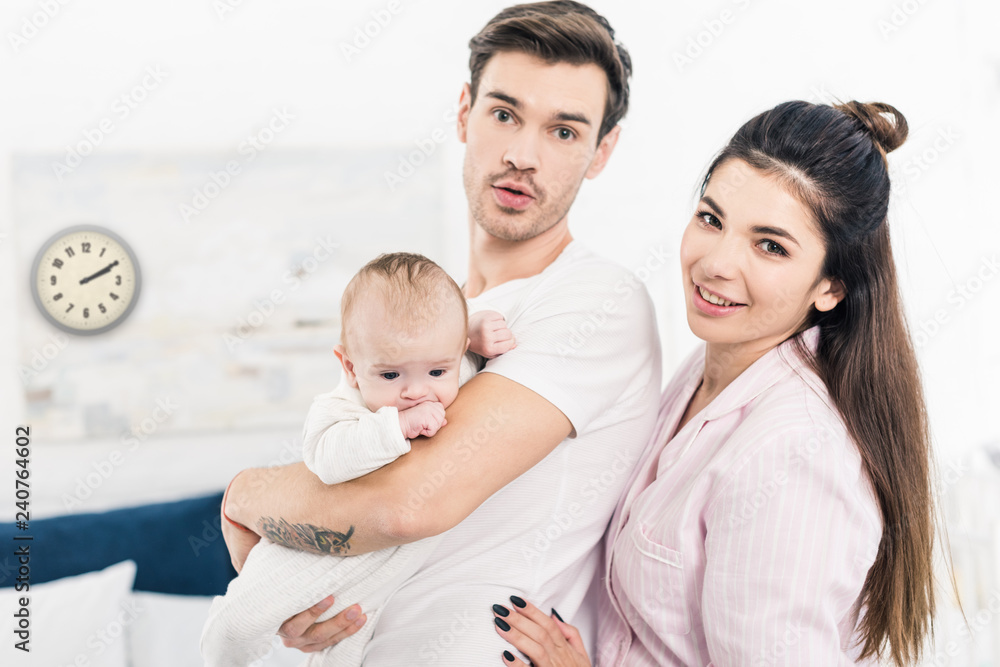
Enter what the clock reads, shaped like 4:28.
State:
2:10
